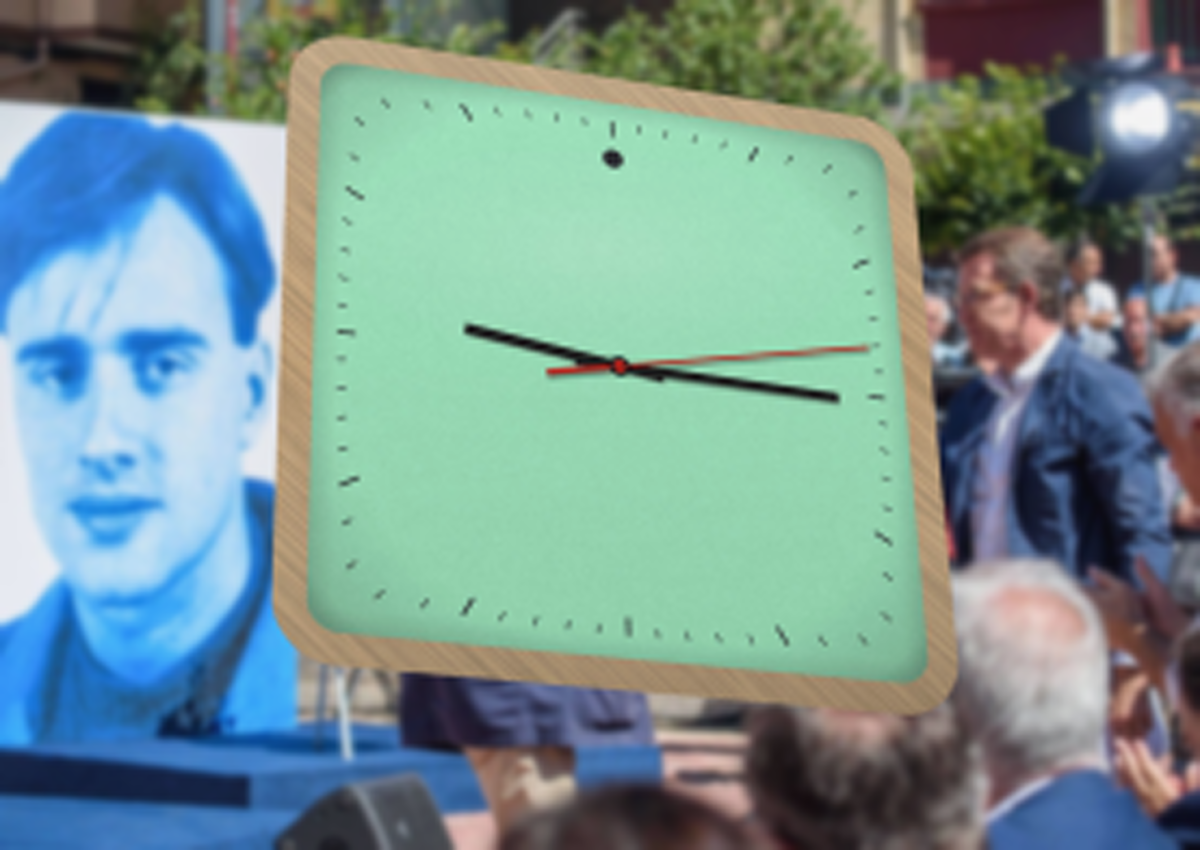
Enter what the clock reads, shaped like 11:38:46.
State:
9:15:13
